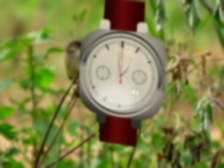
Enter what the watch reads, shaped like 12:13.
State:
12:59
